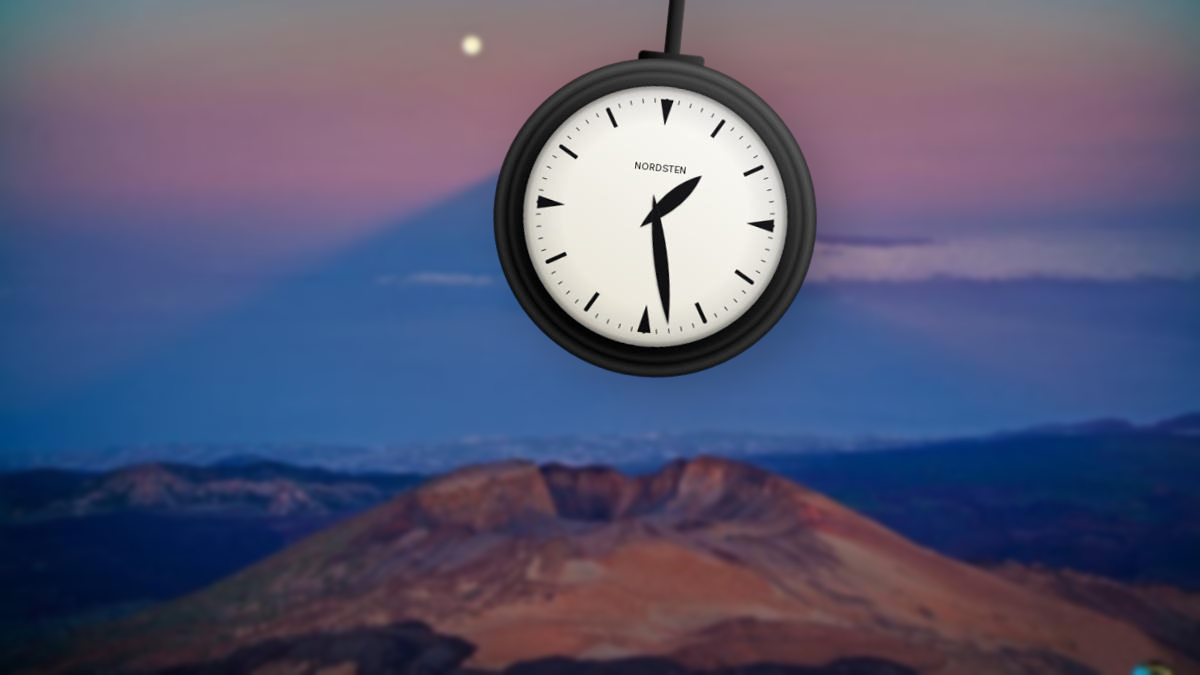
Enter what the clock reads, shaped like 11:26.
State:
1:28
